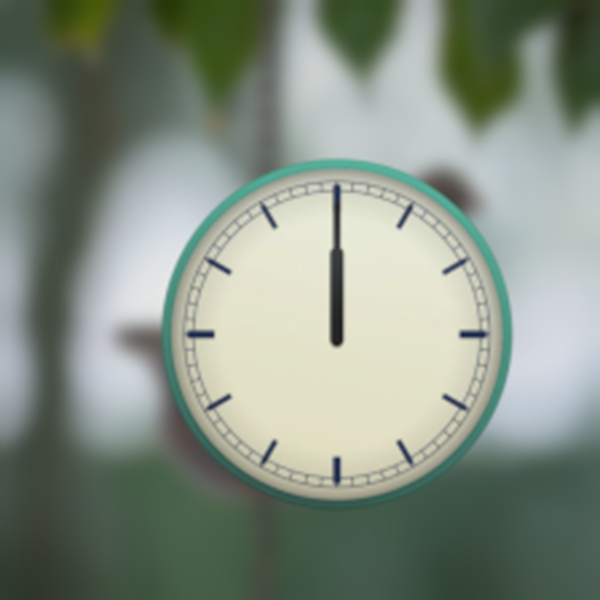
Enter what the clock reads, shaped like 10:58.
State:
12:00
